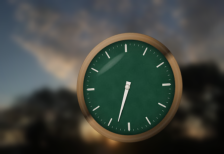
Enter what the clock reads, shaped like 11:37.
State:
6:33
